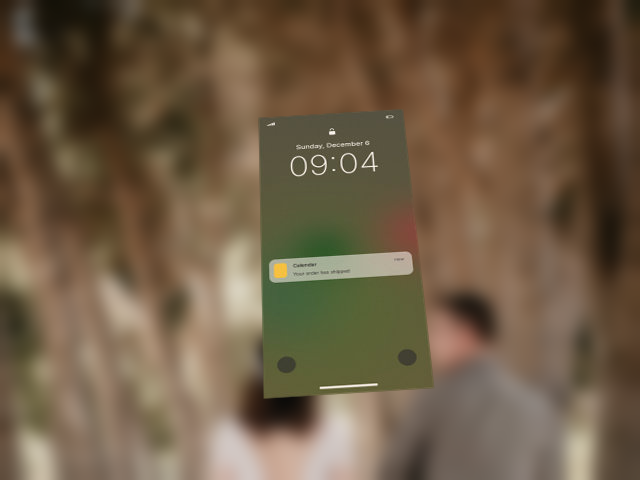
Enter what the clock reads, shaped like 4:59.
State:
9:04
